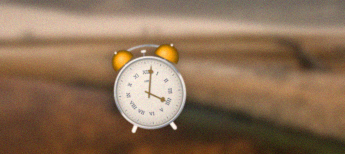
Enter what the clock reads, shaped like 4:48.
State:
4:02
